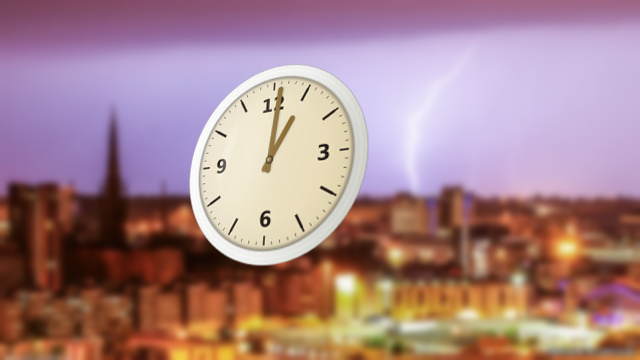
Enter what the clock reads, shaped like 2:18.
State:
1:01
